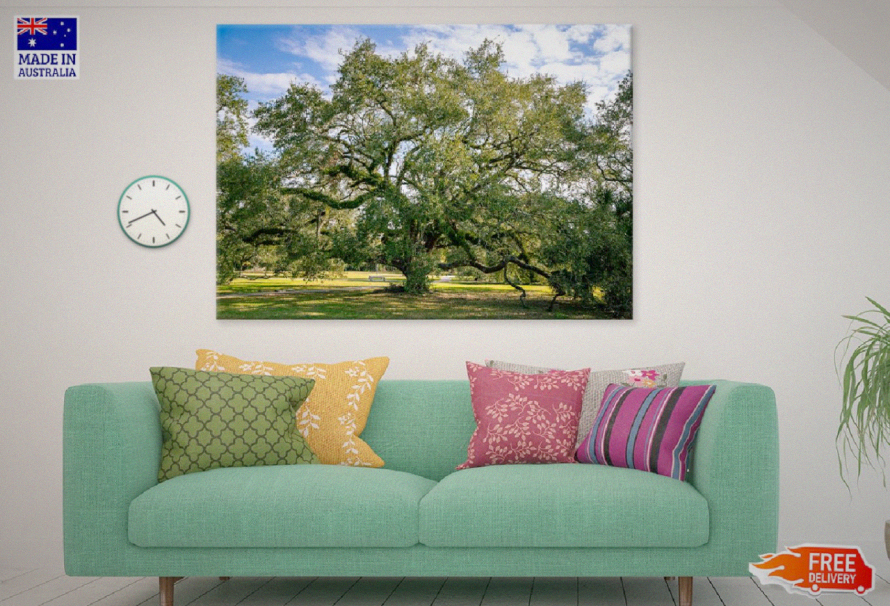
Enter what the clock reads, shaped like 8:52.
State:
4:41
